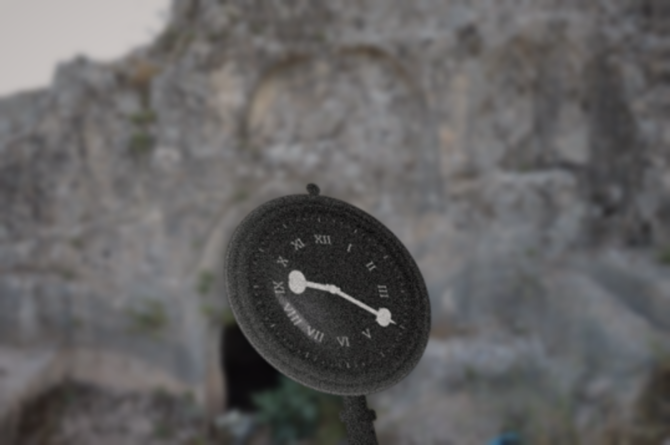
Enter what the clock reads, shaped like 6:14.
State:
9:20
